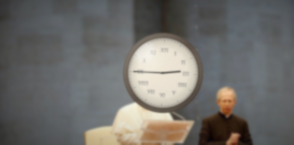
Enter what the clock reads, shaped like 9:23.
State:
2:45
